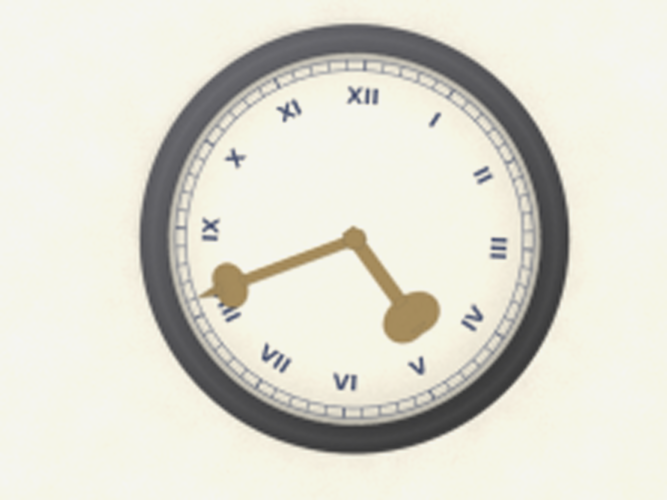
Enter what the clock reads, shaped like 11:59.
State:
4:41
